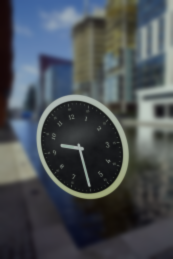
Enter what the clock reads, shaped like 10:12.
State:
9:30
